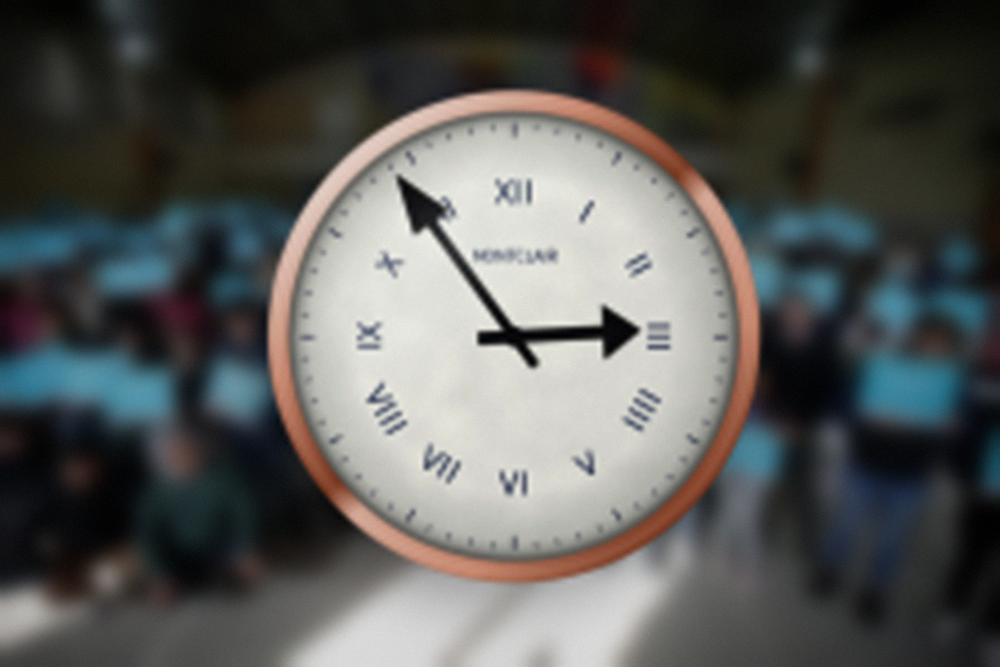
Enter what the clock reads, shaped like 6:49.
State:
2:54
